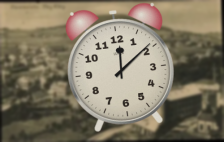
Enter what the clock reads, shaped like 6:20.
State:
12:09
